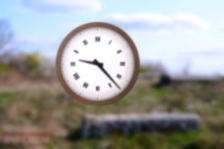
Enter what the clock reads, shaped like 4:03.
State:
9:23
